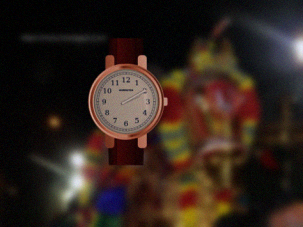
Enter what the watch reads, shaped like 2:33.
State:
2:10
